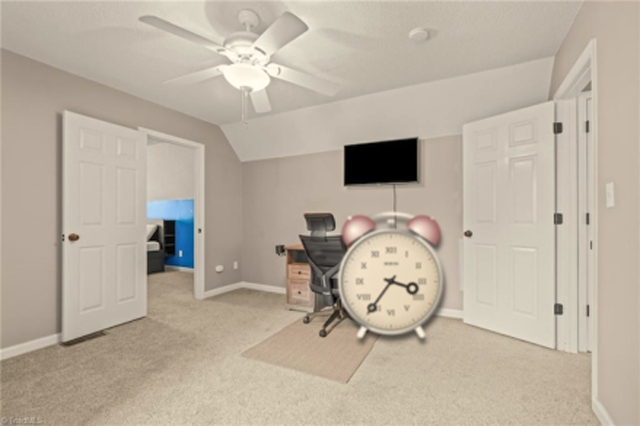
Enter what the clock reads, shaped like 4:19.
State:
3:36
